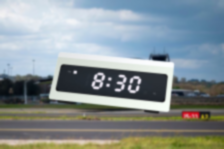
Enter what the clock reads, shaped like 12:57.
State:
8:30
